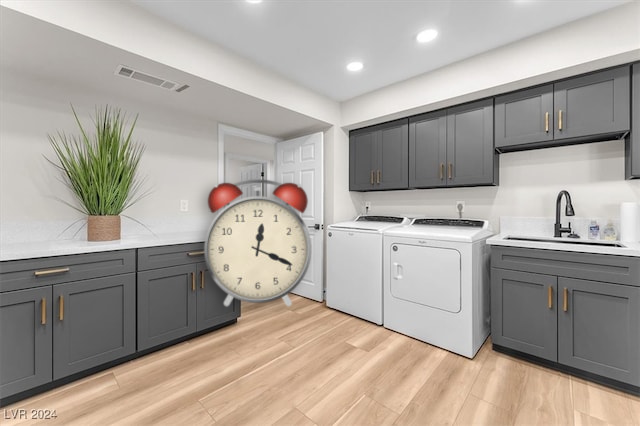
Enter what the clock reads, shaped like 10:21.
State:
12:19
